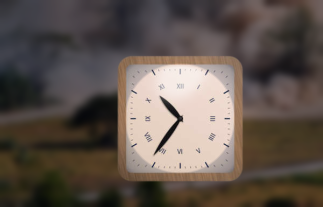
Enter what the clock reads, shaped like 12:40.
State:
10:36
